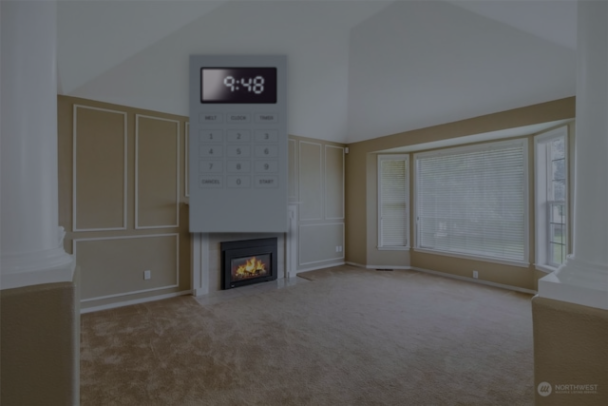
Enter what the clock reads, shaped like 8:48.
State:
9:48
